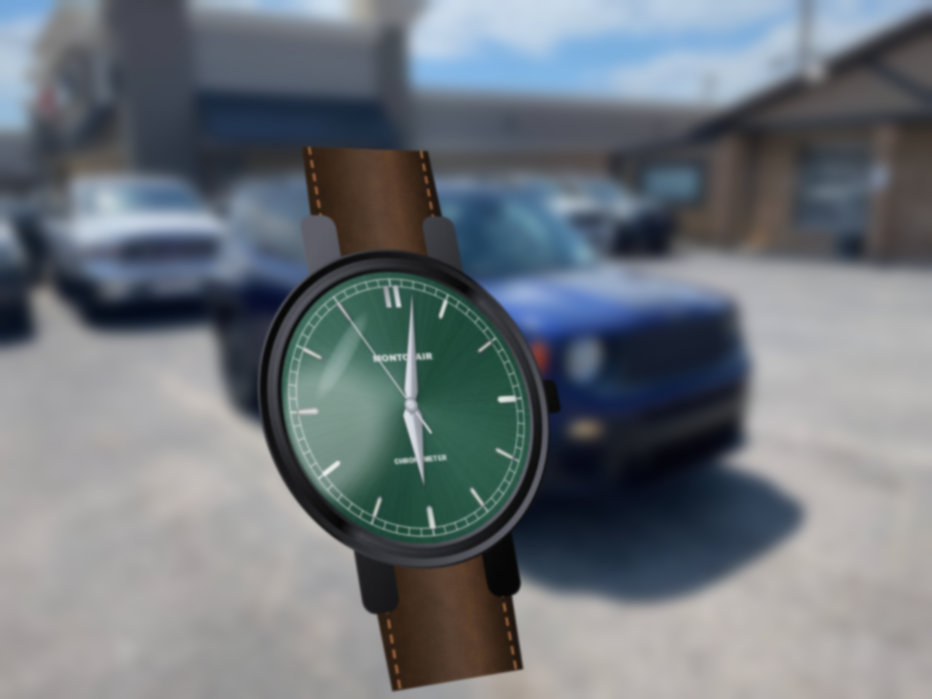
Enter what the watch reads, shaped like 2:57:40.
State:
6:01:55
